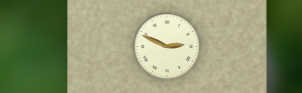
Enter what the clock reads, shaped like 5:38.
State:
2:49
